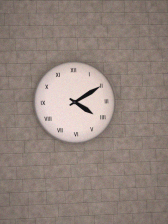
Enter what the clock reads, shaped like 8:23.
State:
4:10
